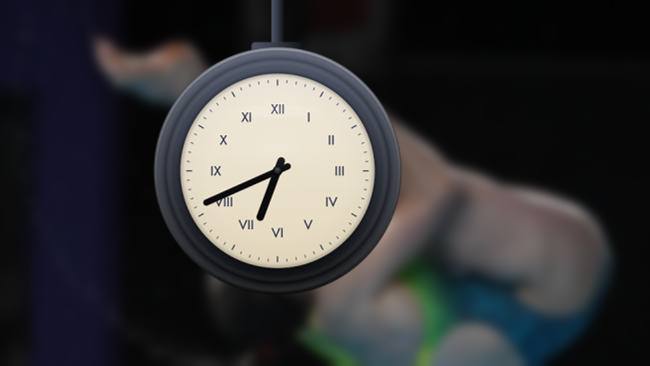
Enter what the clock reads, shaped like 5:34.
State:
6:41
